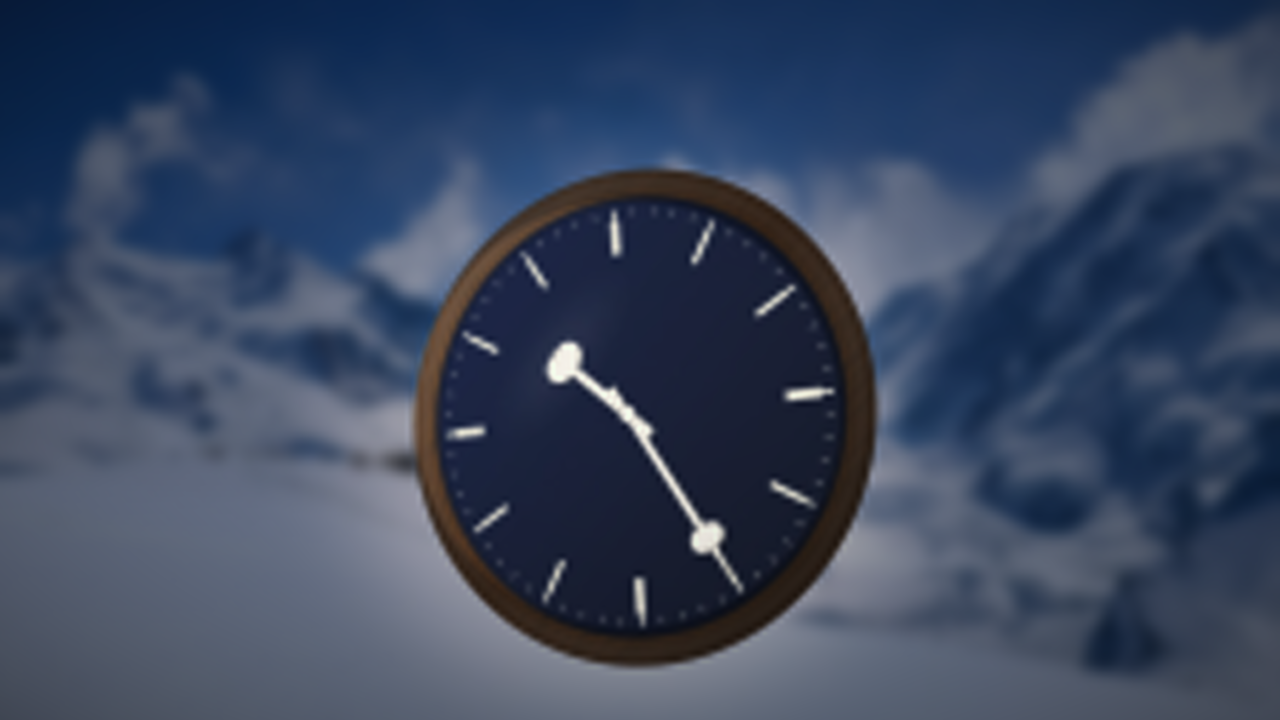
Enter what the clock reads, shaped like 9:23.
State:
10:25
